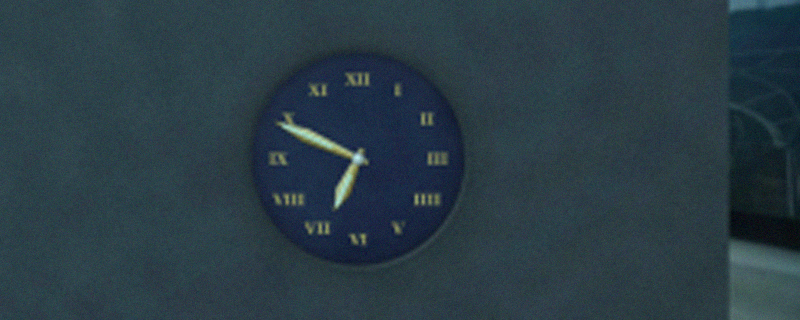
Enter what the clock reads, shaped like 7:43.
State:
6:49
